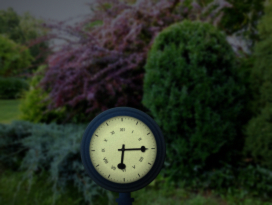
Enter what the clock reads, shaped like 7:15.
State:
6:15
